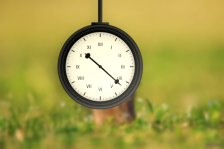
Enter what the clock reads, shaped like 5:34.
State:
10:22
